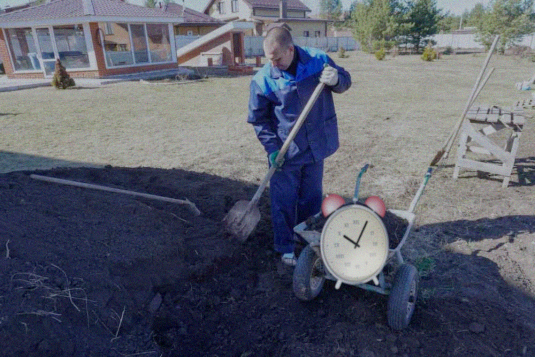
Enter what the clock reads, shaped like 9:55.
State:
10:05
